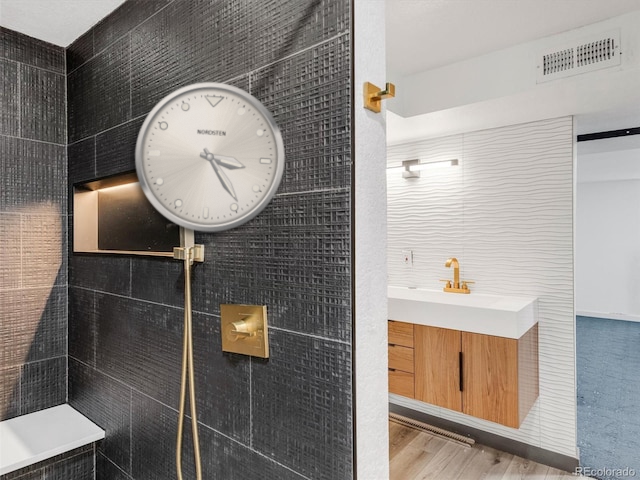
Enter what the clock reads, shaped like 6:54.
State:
3:24
